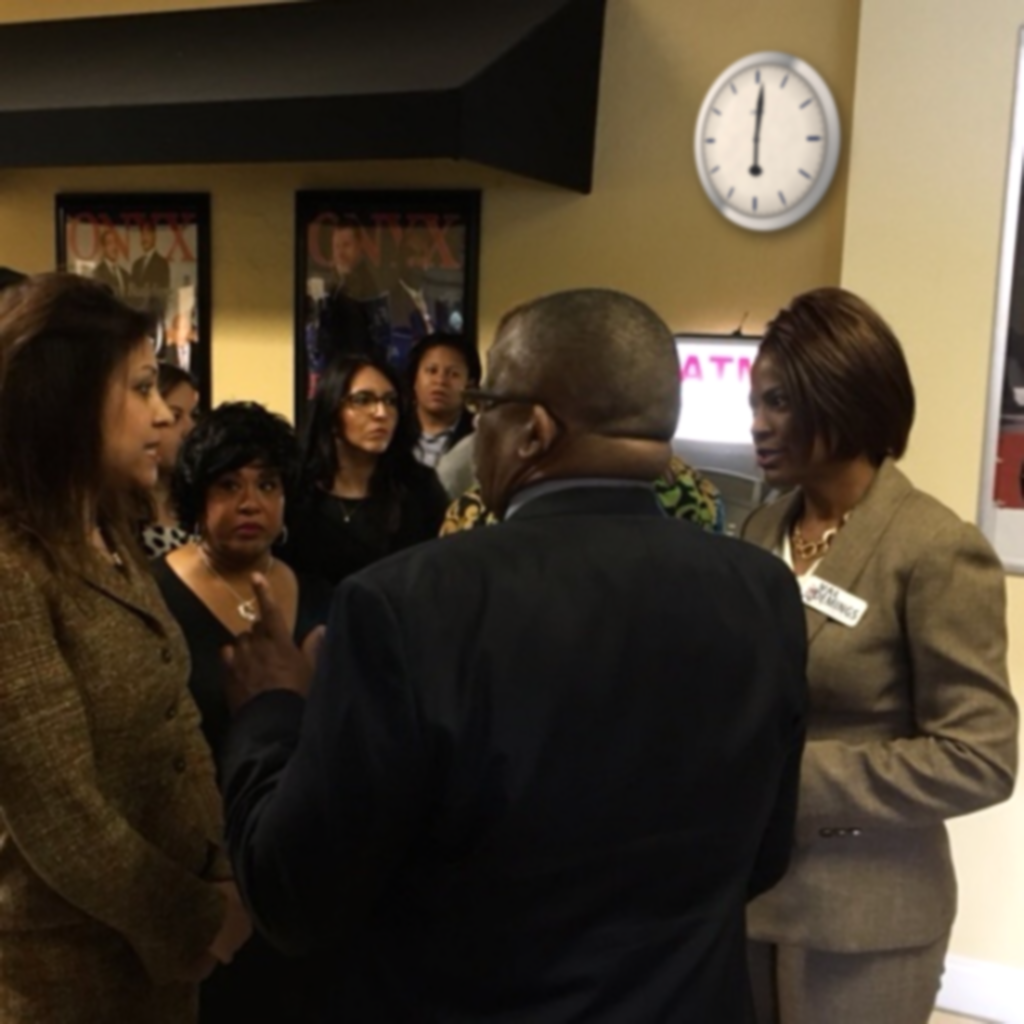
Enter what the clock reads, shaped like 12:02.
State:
6:01
